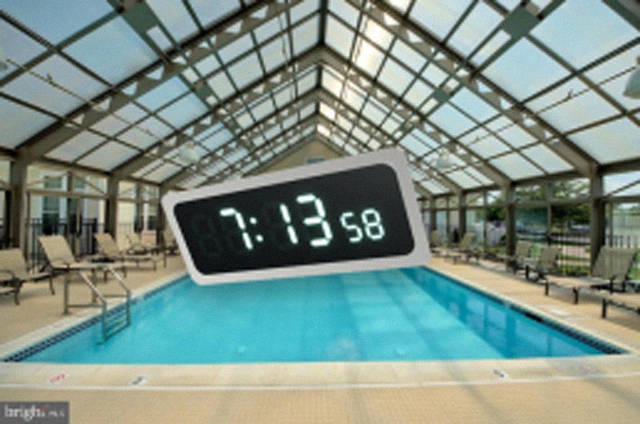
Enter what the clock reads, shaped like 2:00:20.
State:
7:13:58
